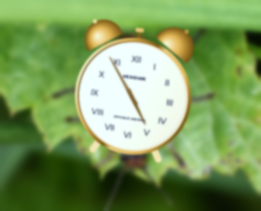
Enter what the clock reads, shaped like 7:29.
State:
4:54
